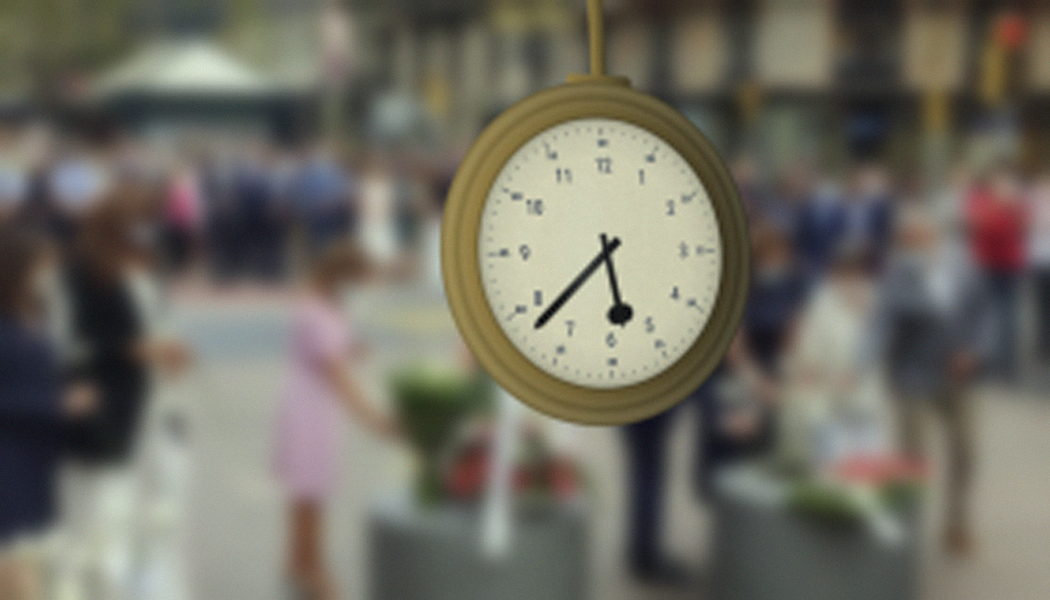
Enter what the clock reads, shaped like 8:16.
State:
5:38
